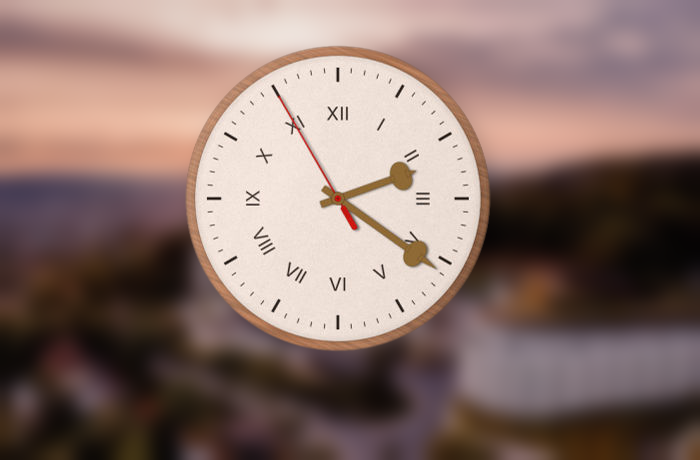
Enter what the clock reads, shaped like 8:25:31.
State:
2:20:55
